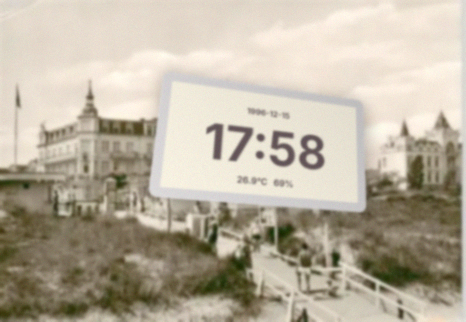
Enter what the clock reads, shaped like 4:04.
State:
17:58
